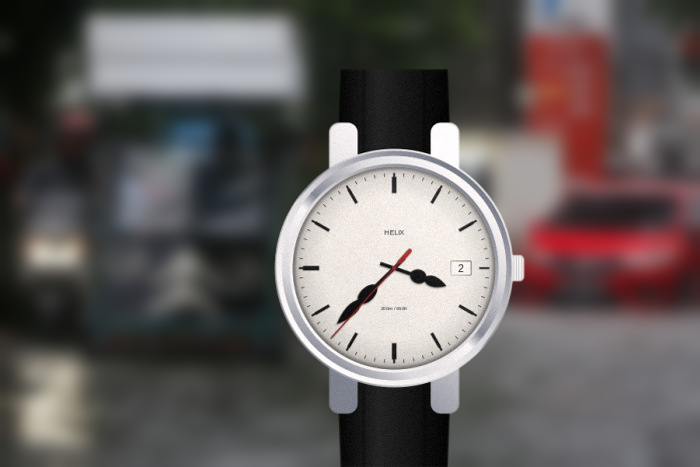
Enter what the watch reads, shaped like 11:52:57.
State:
3:37:37
